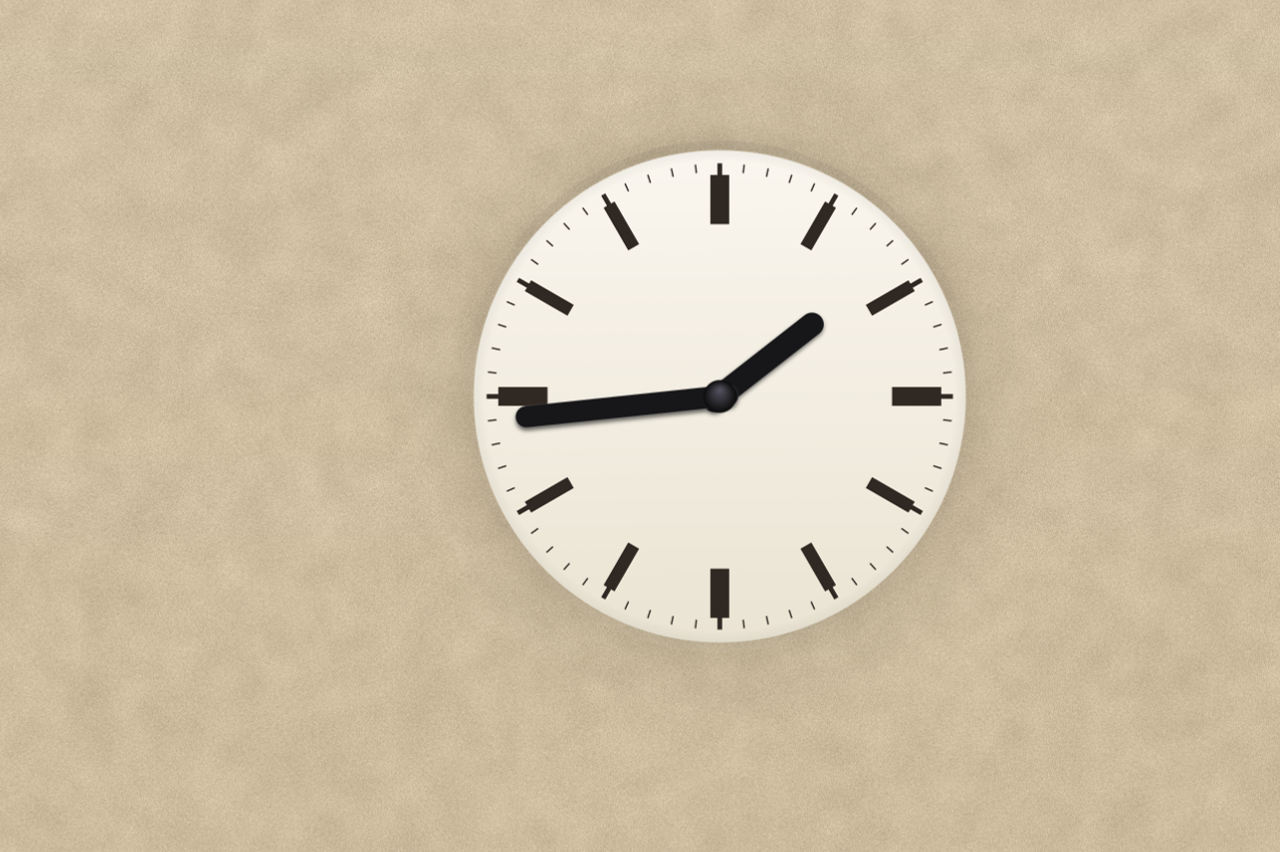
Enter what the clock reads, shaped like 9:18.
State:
1:44
